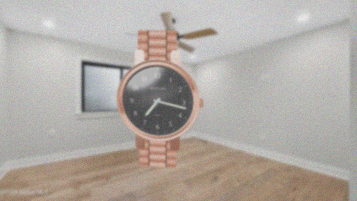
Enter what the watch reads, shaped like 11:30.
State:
7:17
